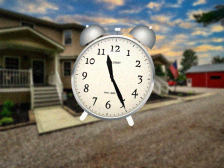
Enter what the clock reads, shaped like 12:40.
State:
11:25
